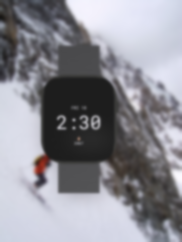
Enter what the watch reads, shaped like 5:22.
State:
2:30
